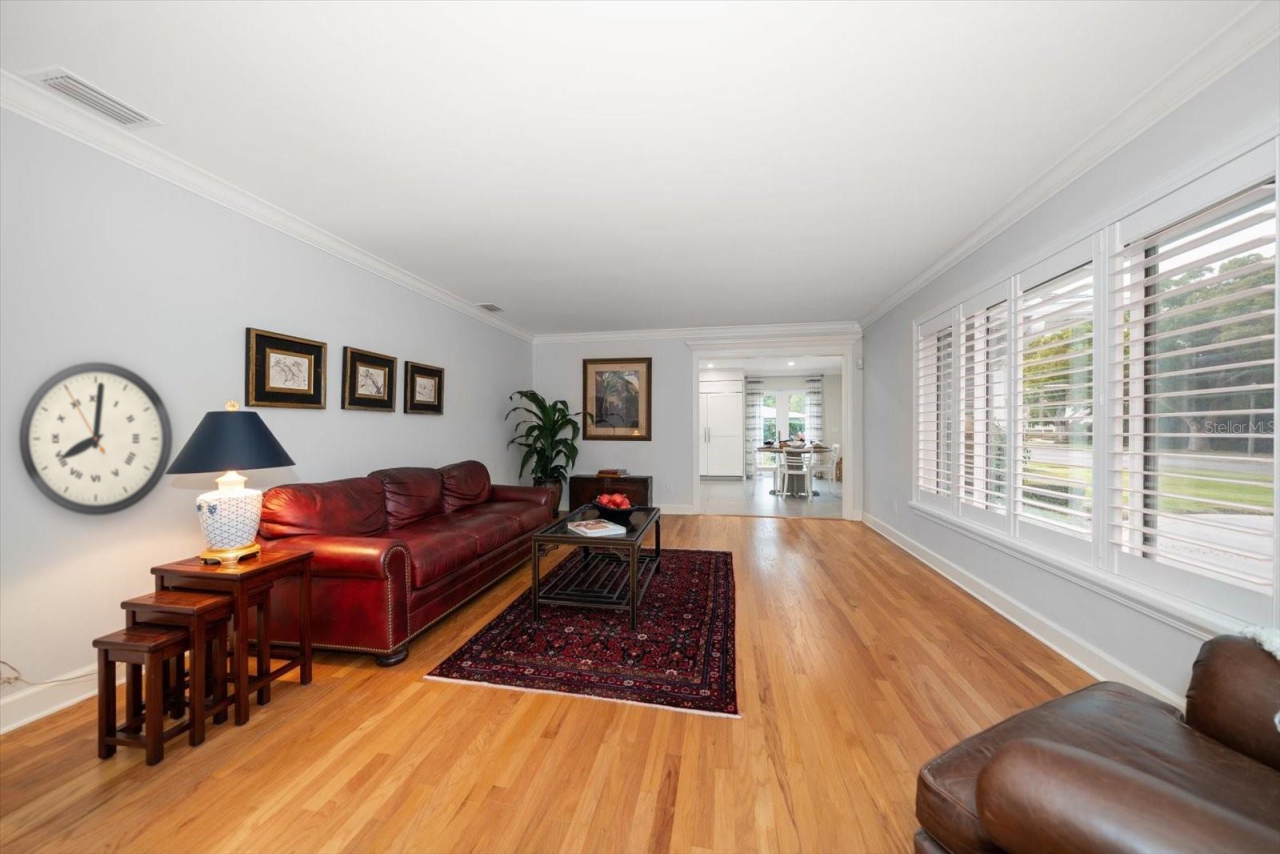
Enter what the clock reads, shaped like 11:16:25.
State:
8:00:55
